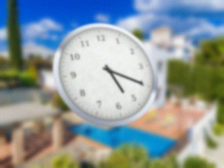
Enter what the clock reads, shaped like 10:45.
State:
5:20
